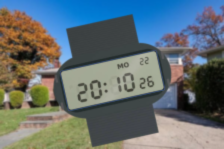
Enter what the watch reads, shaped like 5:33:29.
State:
20:10:26
